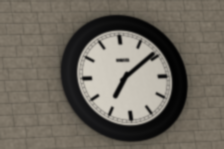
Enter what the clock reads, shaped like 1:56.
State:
7:09
